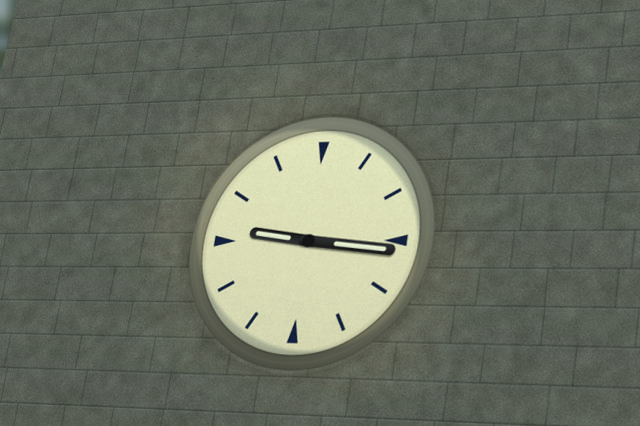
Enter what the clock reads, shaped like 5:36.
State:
9:16
